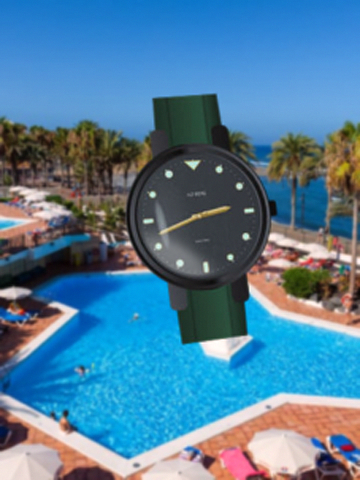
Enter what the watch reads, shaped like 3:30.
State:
2:42
